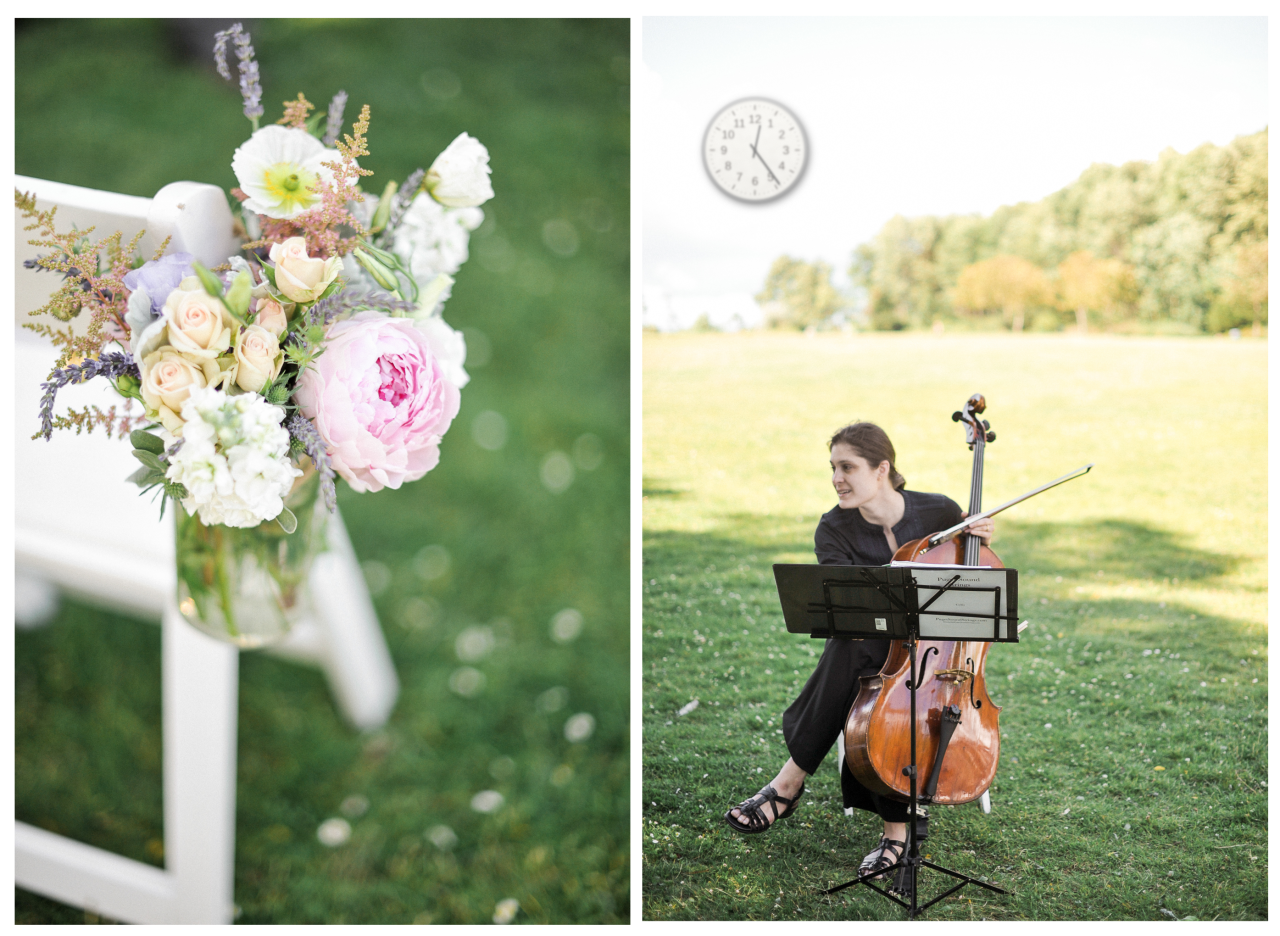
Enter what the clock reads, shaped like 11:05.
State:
12:24
